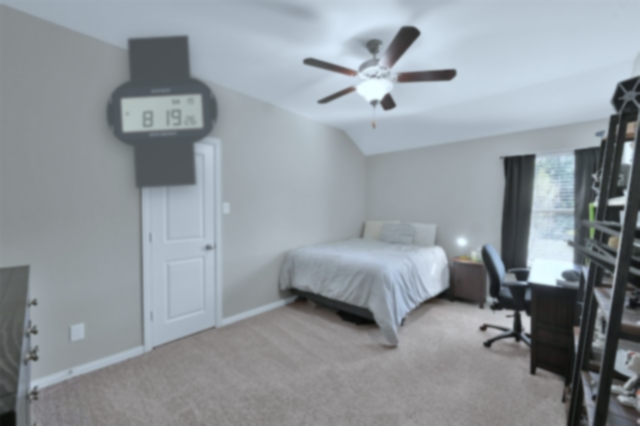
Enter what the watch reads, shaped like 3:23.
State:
8:19
